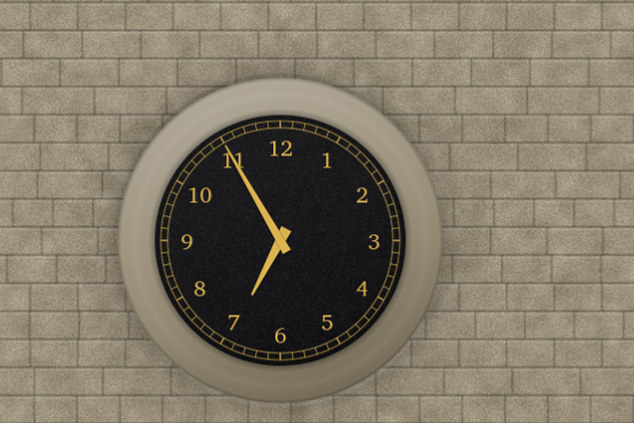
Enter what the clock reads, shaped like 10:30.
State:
6:55
